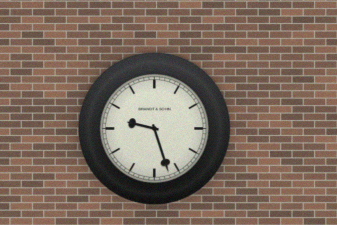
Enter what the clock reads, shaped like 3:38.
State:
9:27
